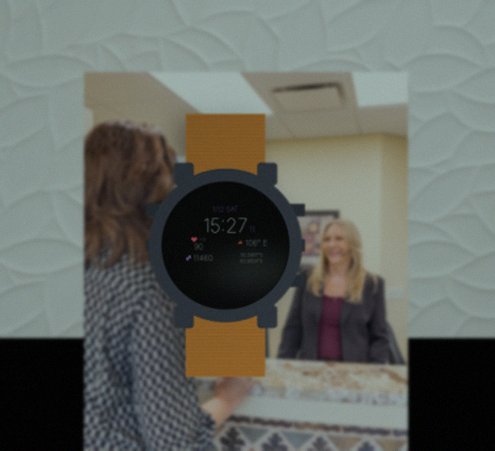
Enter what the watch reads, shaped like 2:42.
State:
15:27
